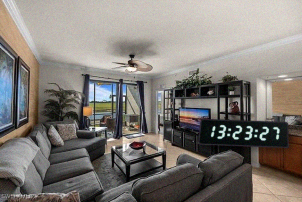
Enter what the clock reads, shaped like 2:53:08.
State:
13:23:27
